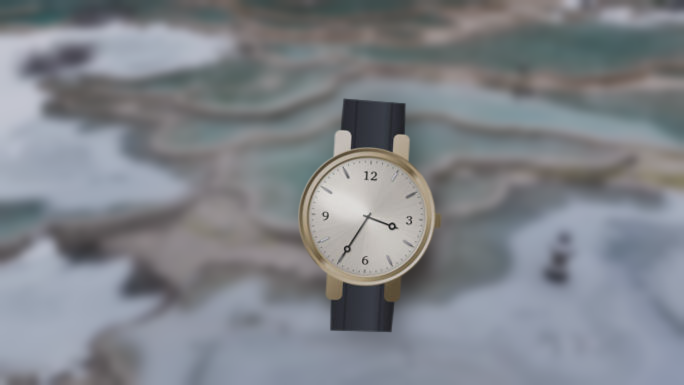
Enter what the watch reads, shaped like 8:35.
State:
3:35
